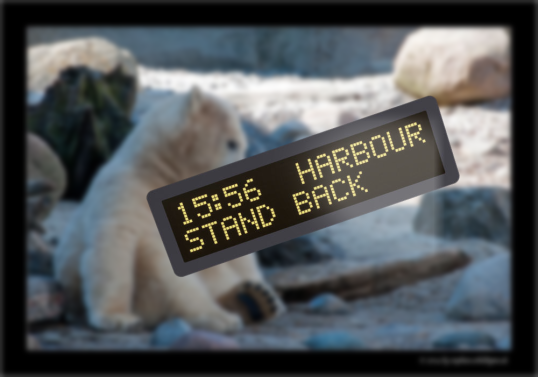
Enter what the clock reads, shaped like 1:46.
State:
15:56
